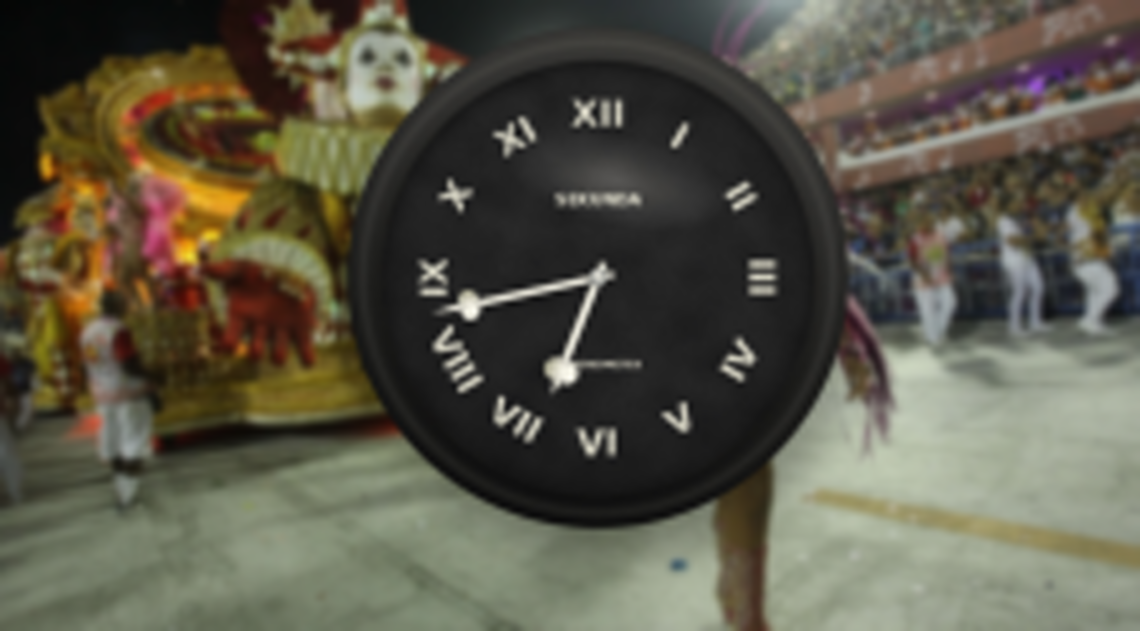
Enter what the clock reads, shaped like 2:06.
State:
6:43
